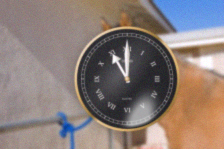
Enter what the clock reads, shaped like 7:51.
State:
11:00
